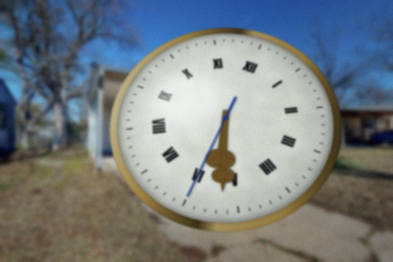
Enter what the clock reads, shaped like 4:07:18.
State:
5:26:30
